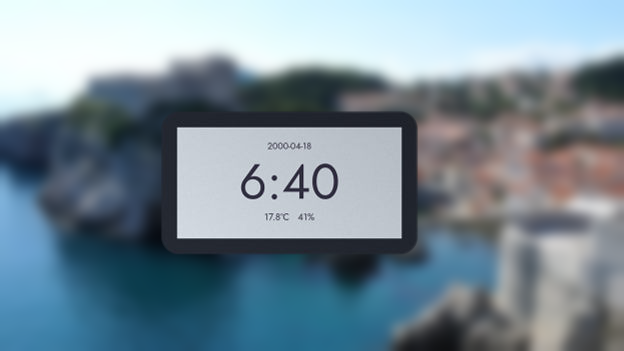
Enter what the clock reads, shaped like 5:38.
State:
6:40
